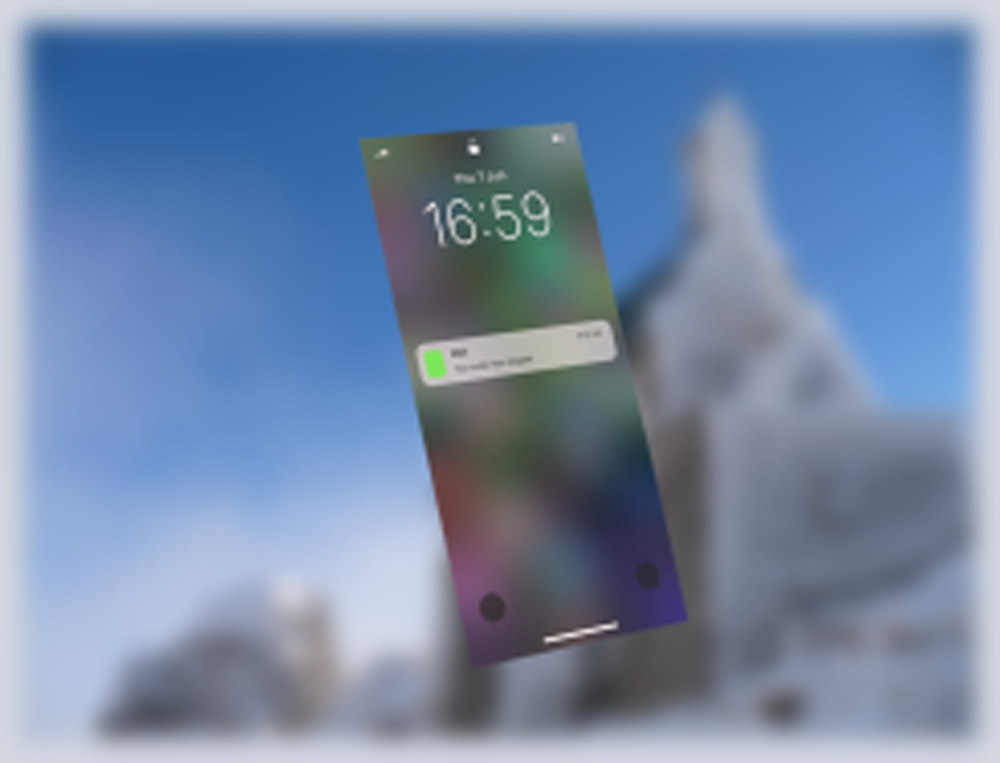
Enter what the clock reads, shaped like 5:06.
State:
16:59
